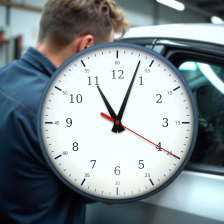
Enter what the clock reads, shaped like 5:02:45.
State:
11:03:20
